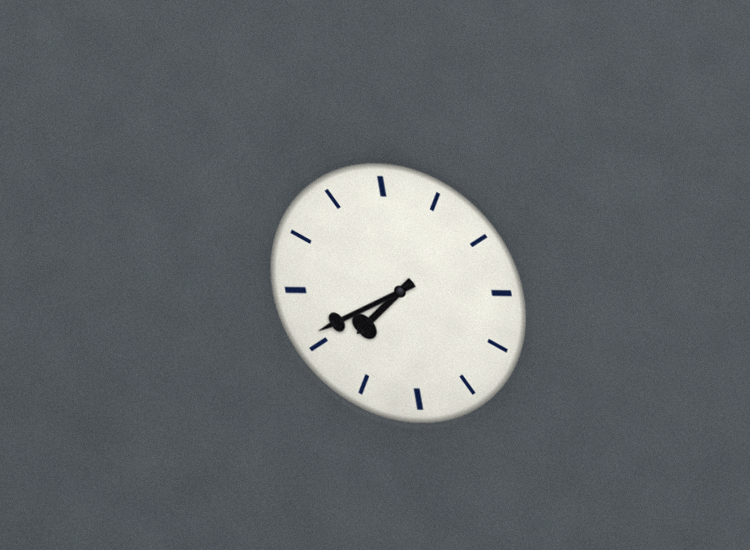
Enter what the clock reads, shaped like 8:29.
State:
7:41
